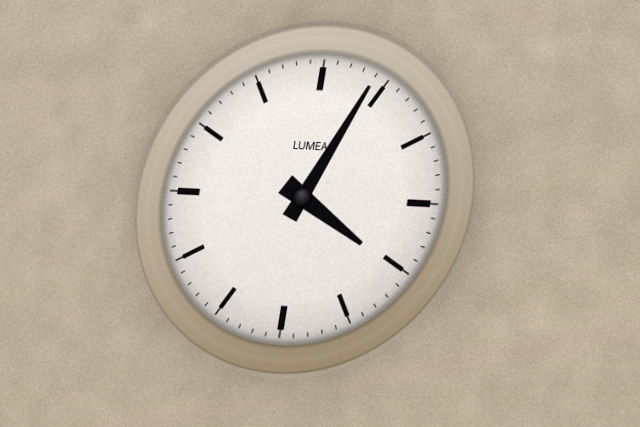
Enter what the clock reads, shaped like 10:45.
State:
4:04
